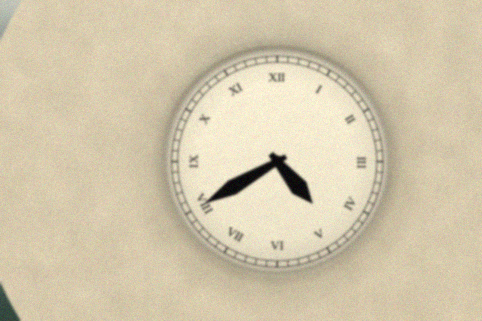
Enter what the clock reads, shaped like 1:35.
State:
4:40
